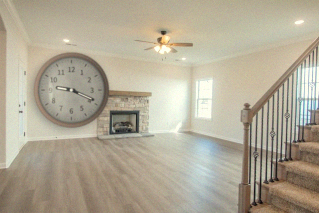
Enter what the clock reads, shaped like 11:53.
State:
9:19
